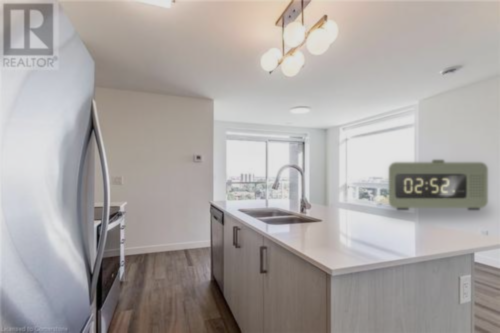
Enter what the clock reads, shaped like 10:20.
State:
2:52
